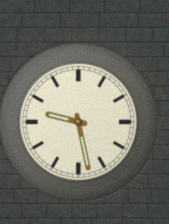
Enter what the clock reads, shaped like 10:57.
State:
9:28
